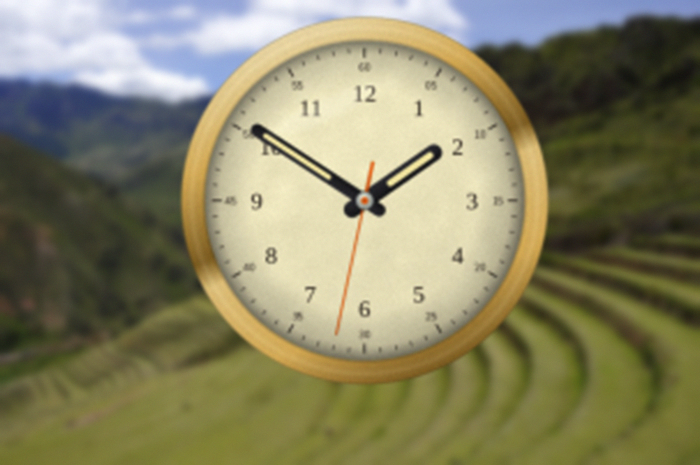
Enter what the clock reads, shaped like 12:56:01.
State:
1:50:32
